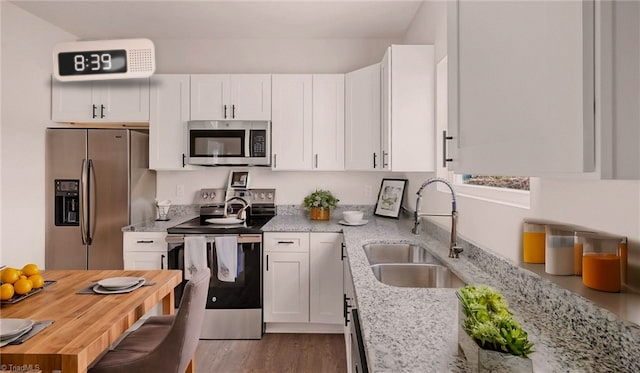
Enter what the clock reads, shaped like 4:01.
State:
8:39
